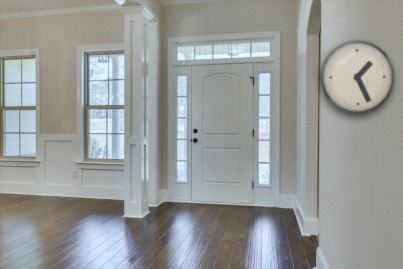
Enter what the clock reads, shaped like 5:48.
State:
1:26
